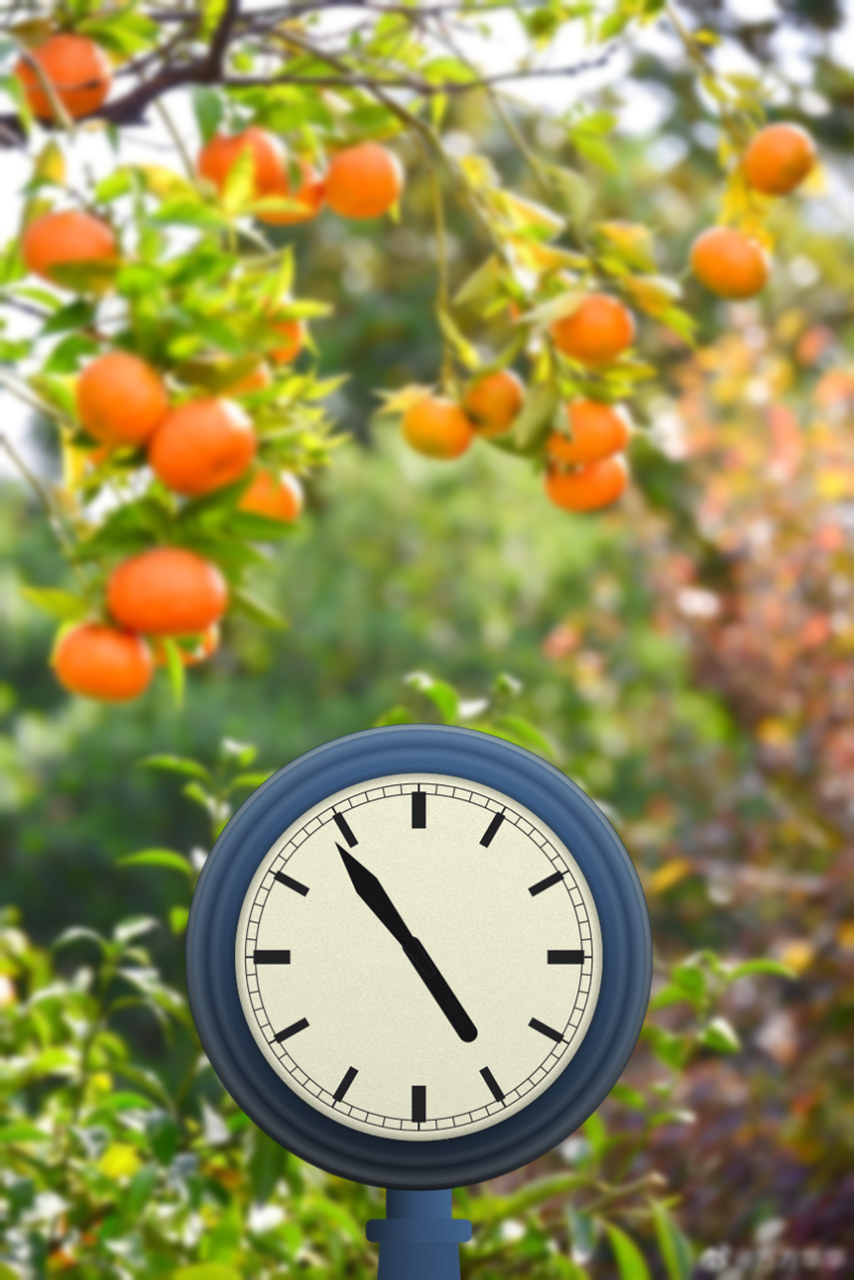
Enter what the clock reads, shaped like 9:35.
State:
4:54
